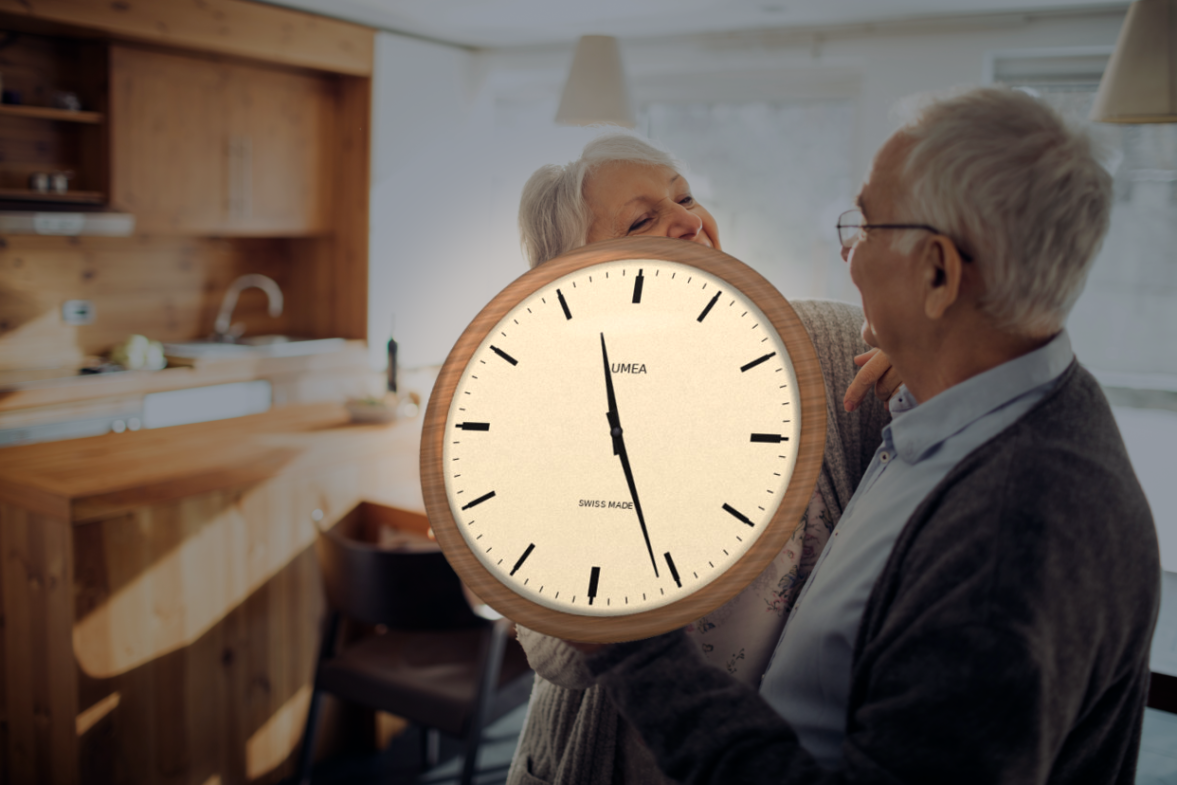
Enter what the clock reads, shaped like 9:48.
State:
11:26
